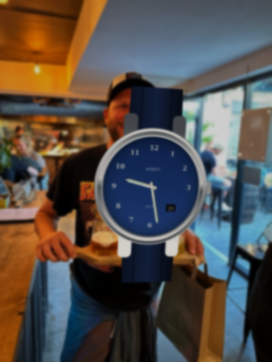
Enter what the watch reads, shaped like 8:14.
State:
9:28
